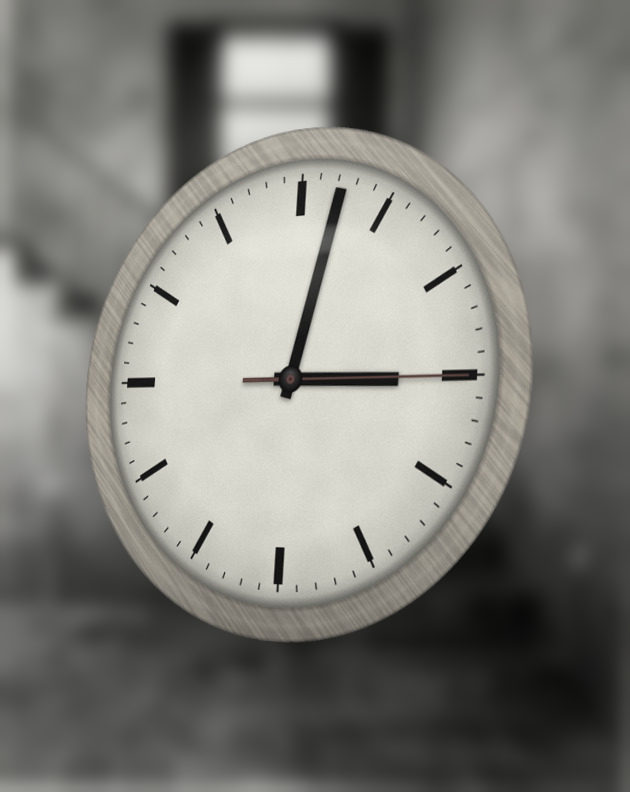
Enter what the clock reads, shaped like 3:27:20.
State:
3:02:15
